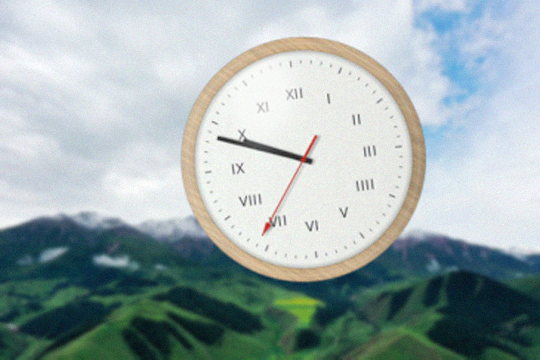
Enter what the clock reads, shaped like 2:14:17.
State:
9:48:36
